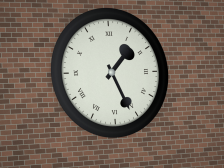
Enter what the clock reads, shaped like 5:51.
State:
1:26
